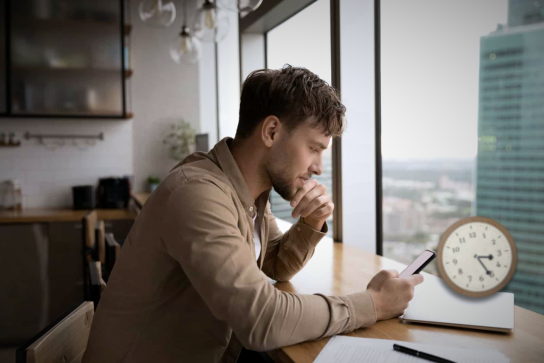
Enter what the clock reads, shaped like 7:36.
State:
3:26
